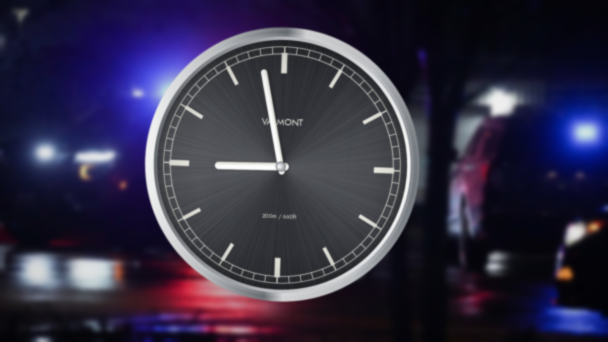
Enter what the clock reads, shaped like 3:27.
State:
8:58
